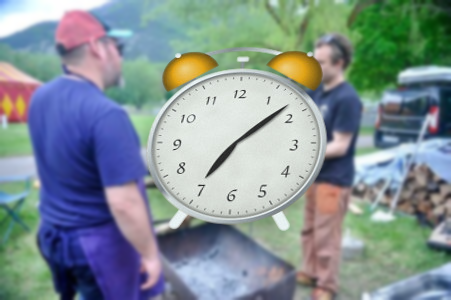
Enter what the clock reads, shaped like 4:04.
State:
7:08
